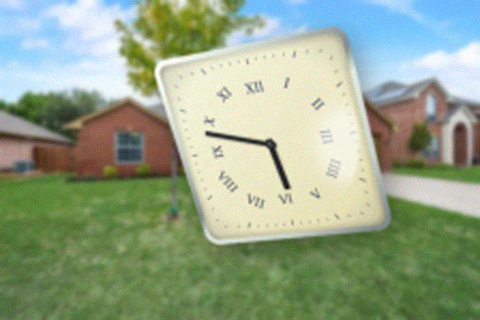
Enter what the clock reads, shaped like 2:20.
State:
5:48
